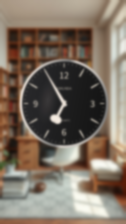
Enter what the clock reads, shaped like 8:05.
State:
6:55
